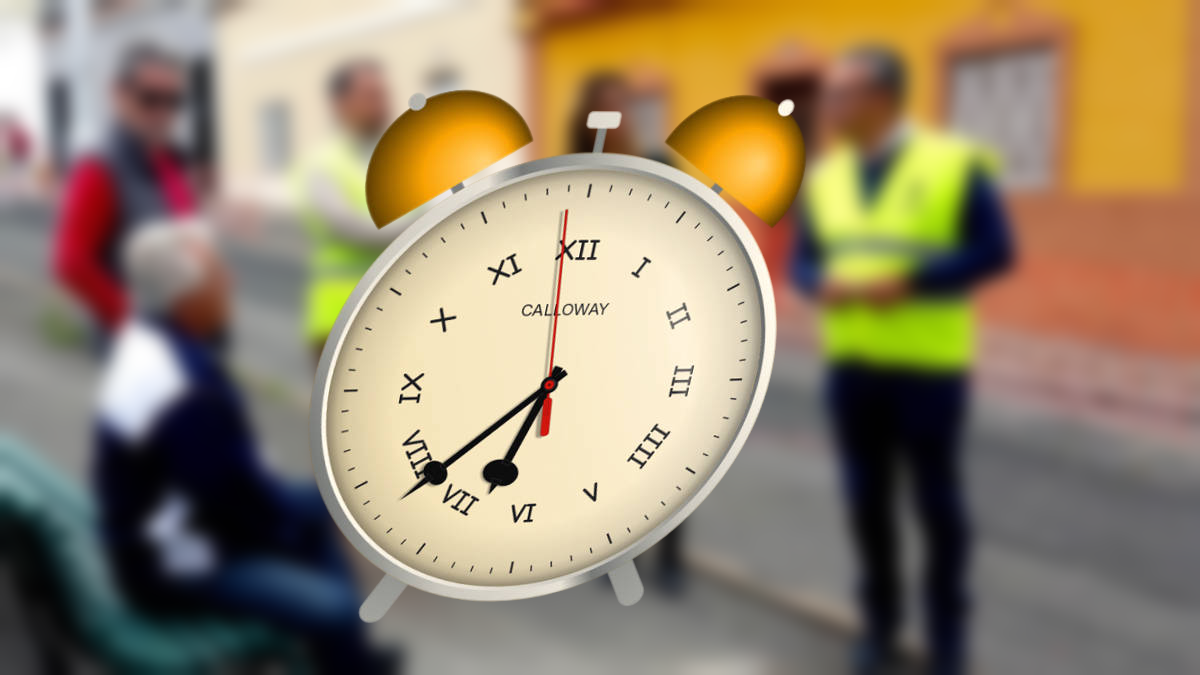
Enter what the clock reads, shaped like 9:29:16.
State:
6:37:59
